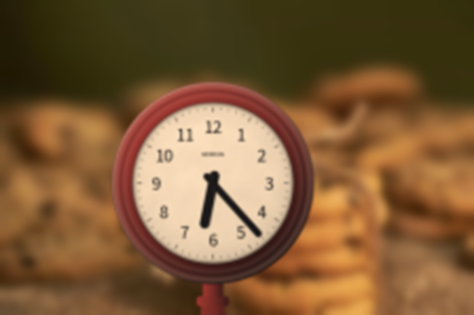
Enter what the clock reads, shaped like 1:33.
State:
6:23
